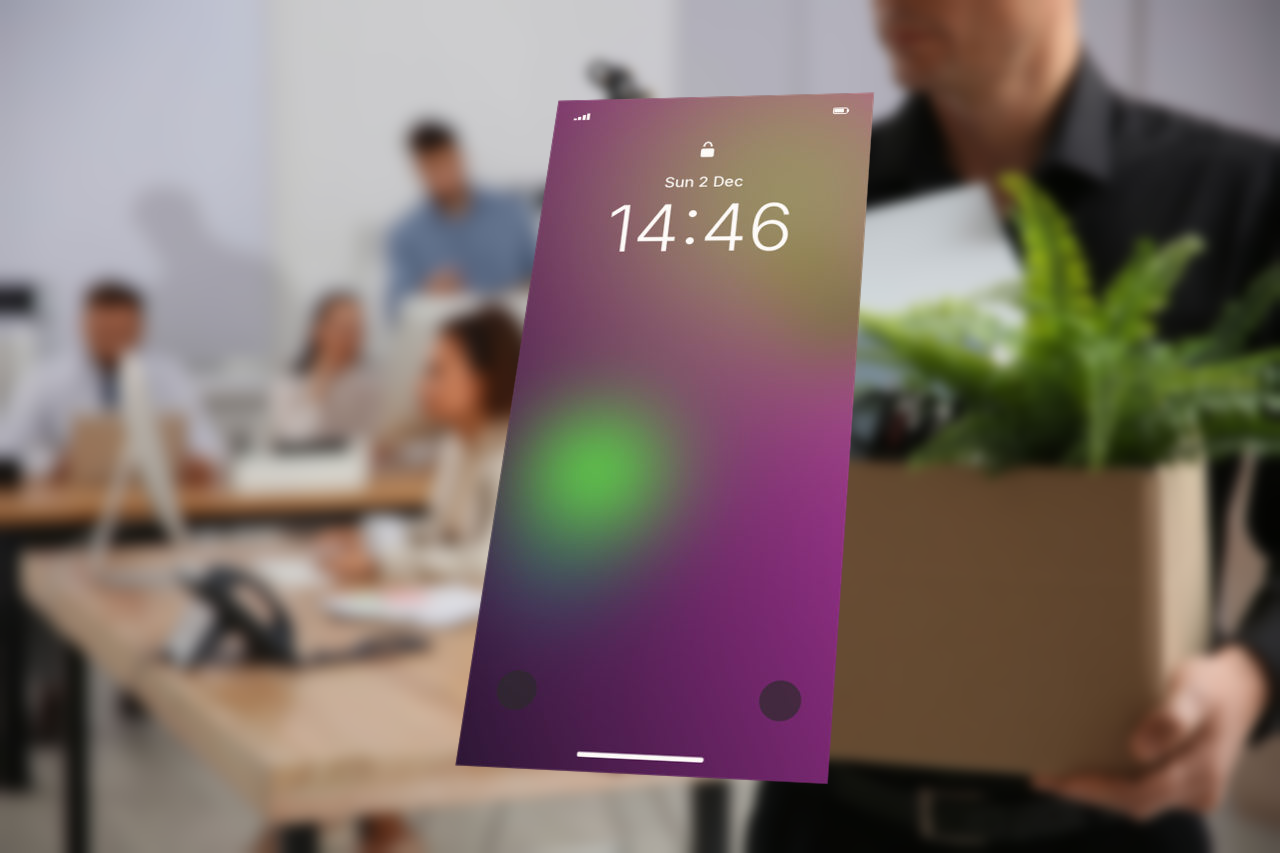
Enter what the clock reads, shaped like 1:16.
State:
14:46
